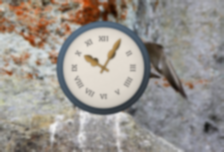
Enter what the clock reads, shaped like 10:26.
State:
10:05
